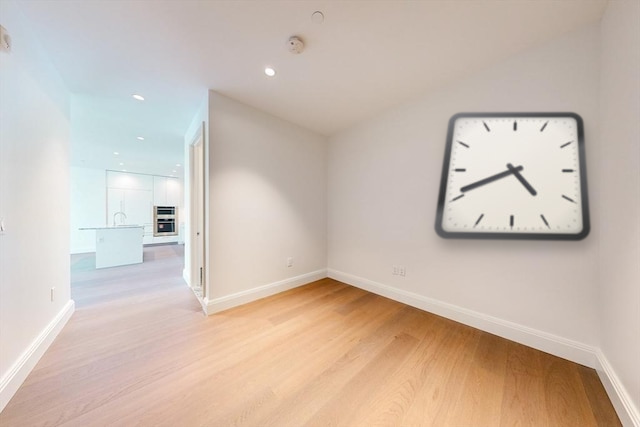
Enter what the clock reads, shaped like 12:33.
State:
4:41
